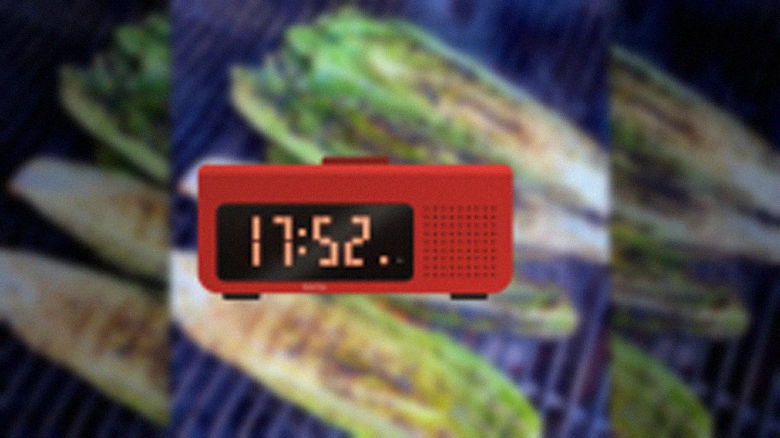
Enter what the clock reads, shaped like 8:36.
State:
17:52
